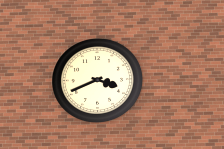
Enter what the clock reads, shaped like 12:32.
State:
3:41
